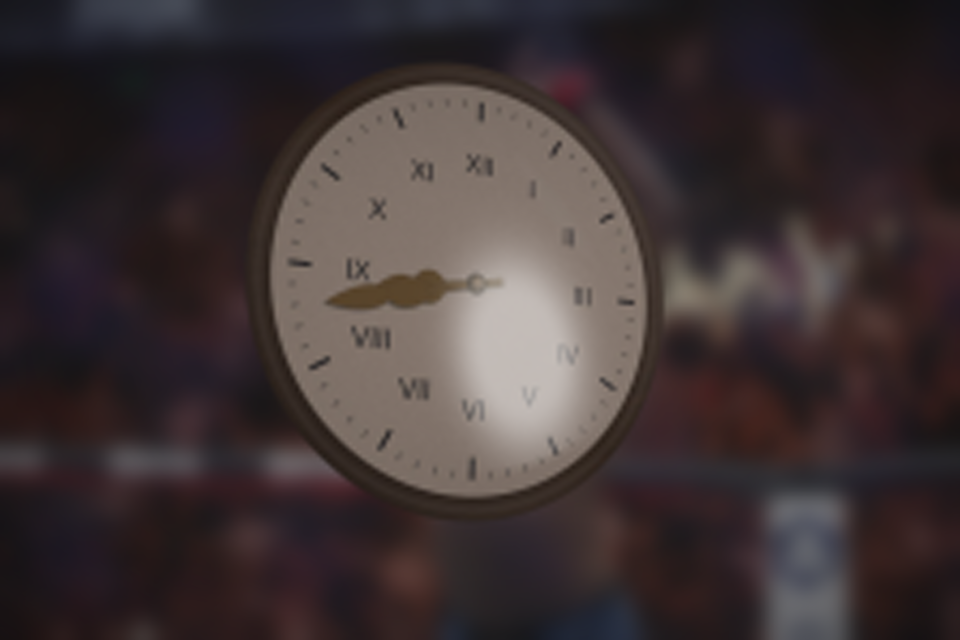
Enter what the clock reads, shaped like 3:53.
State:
8:43
